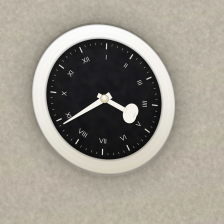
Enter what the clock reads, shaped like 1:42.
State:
4:44
